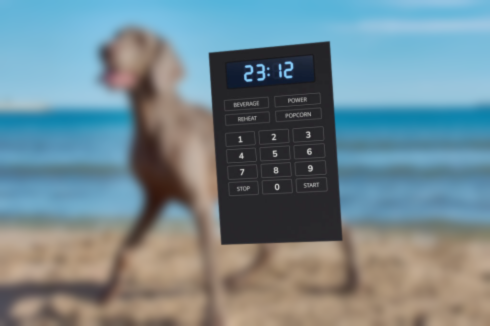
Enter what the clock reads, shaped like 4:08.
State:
23:12
